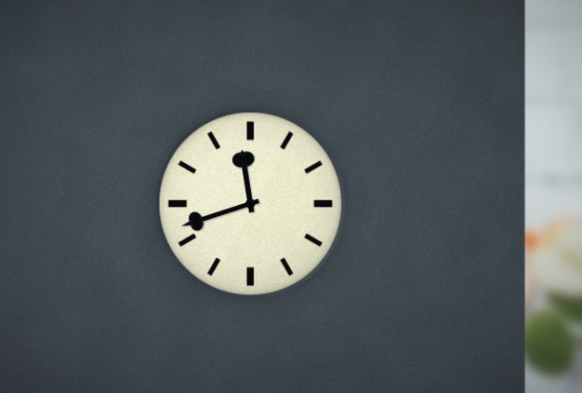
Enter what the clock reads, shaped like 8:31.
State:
11:42
